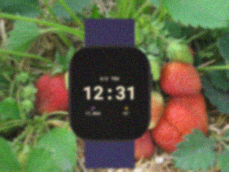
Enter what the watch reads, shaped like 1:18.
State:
12:31
